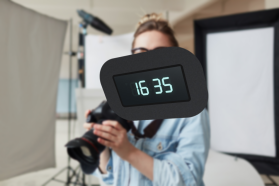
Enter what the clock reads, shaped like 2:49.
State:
16:35
